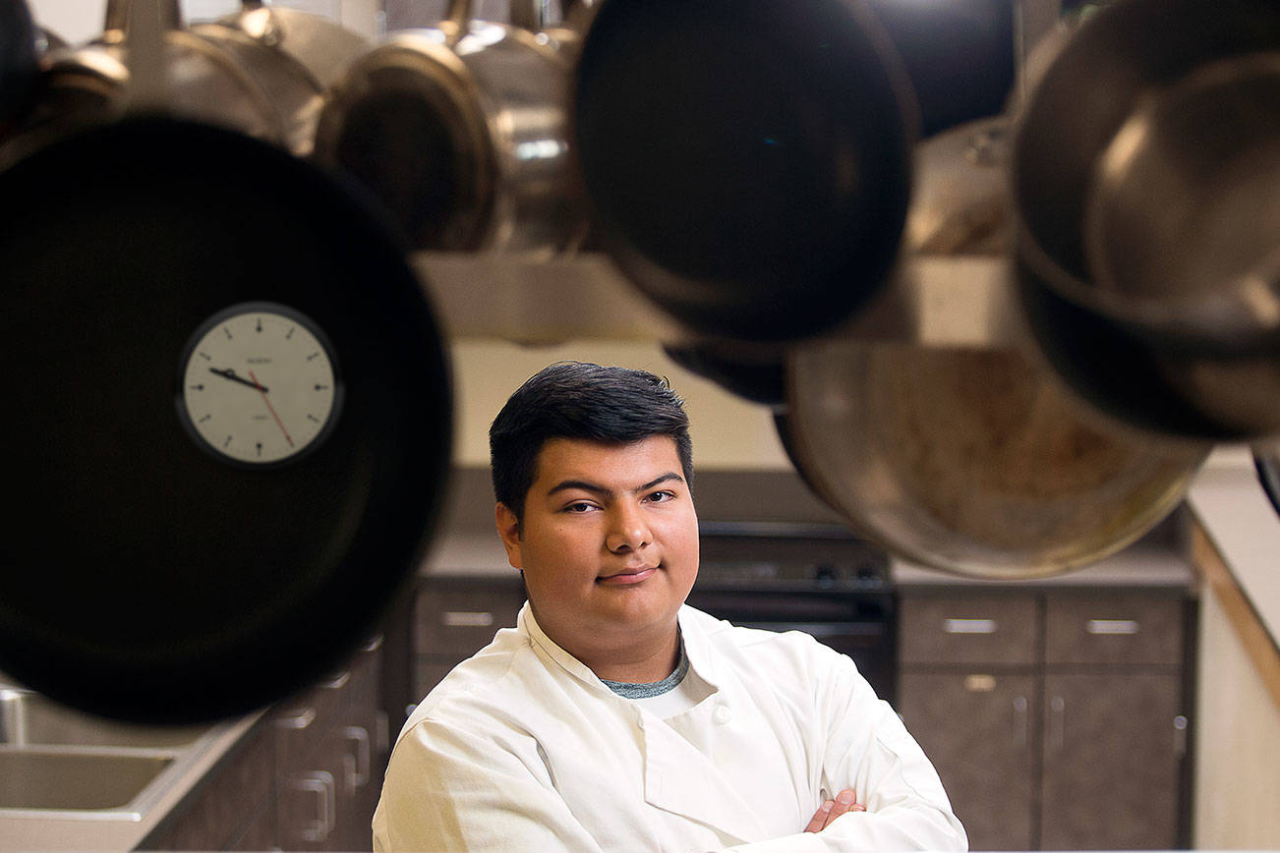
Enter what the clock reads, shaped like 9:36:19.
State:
9:48:25
